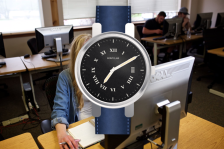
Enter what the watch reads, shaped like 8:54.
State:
7:10
